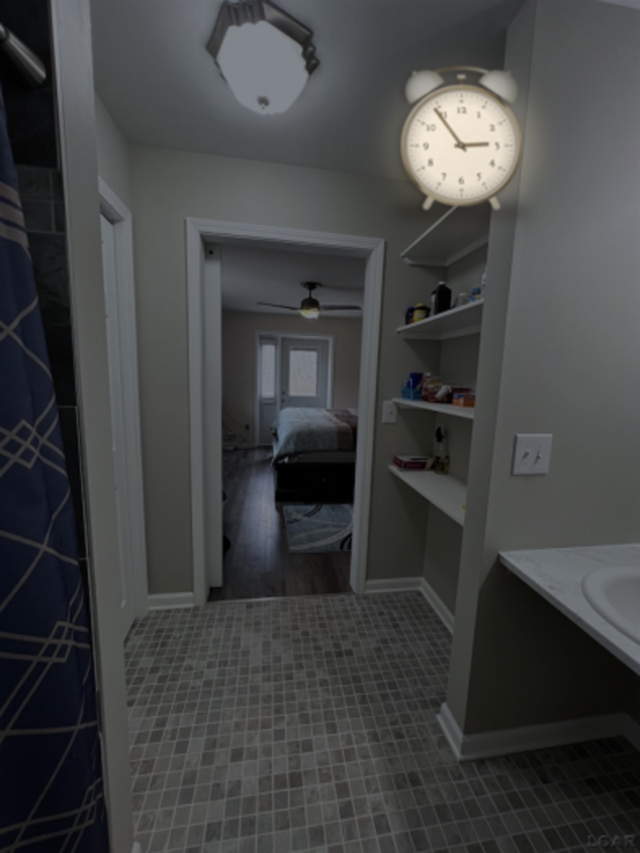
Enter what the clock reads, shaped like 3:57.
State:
2:54
